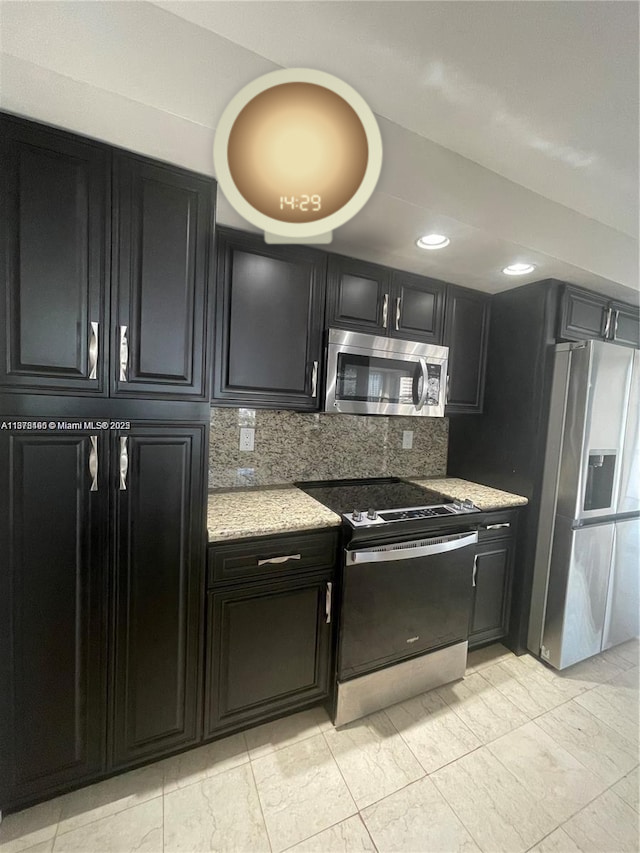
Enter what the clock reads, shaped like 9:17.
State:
14:29
